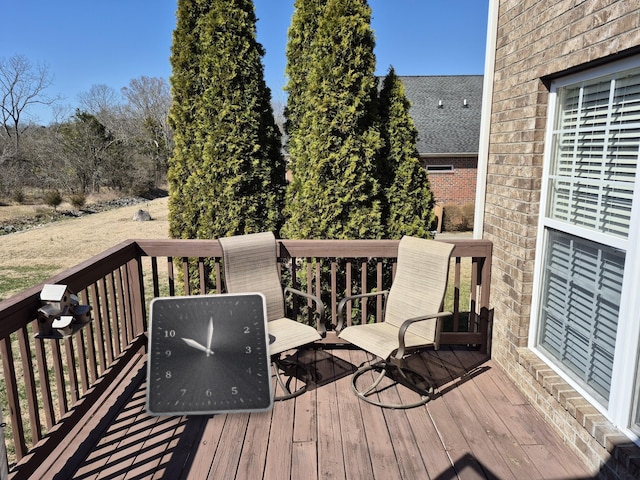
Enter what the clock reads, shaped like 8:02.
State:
10:01
